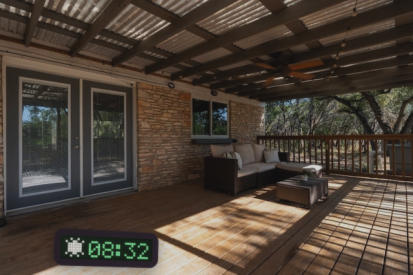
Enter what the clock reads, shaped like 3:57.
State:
8:32
